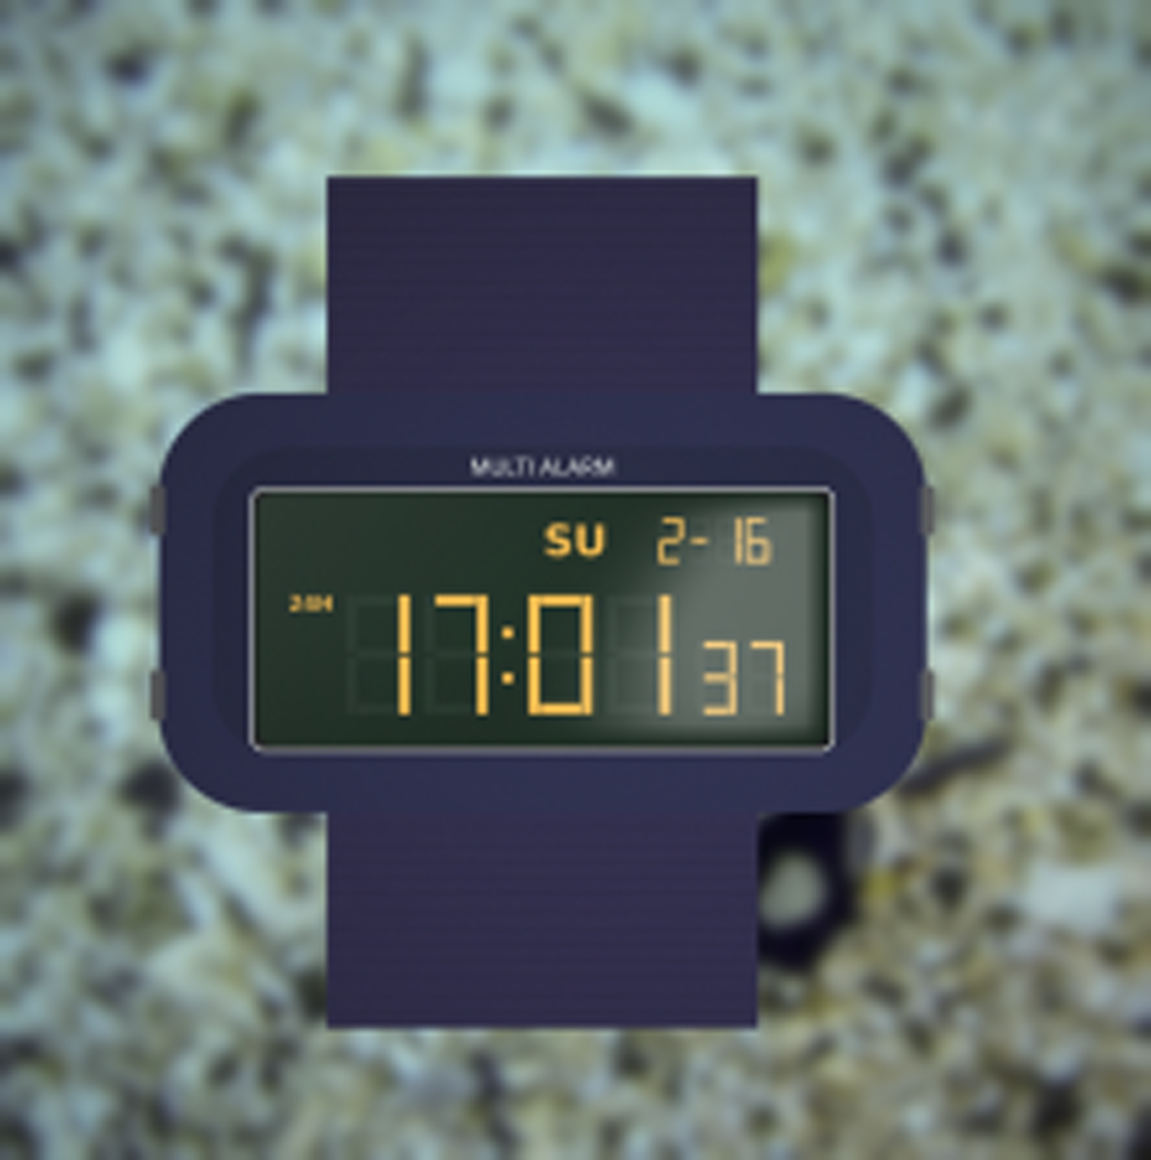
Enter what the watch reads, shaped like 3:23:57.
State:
17:01:37
